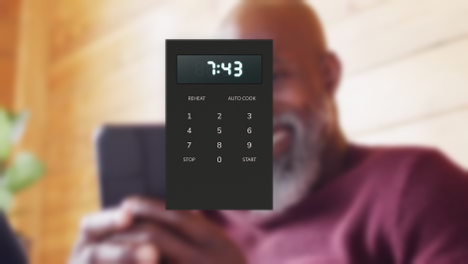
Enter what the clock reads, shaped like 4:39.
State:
7:43
